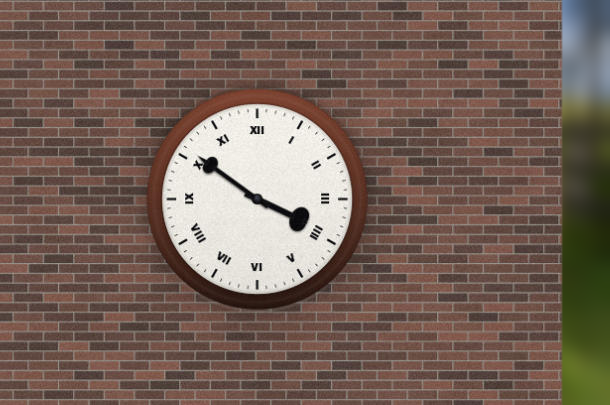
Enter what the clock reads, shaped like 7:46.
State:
3:51
